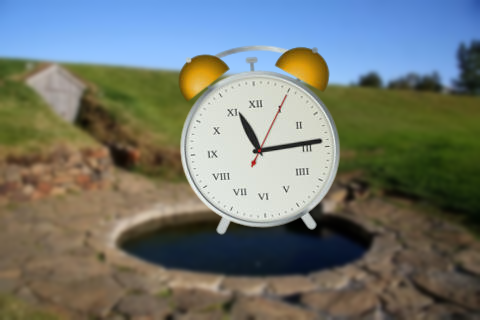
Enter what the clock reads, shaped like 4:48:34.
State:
11:14:05
